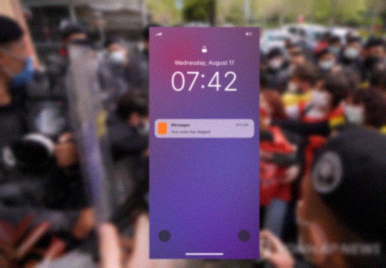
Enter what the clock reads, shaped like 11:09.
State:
7:42
